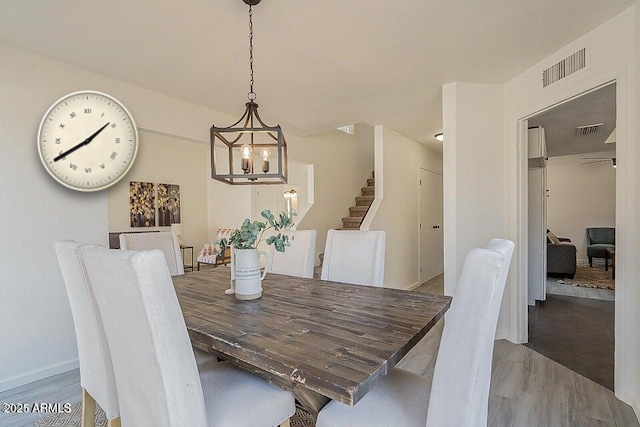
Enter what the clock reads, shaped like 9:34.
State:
1:40
